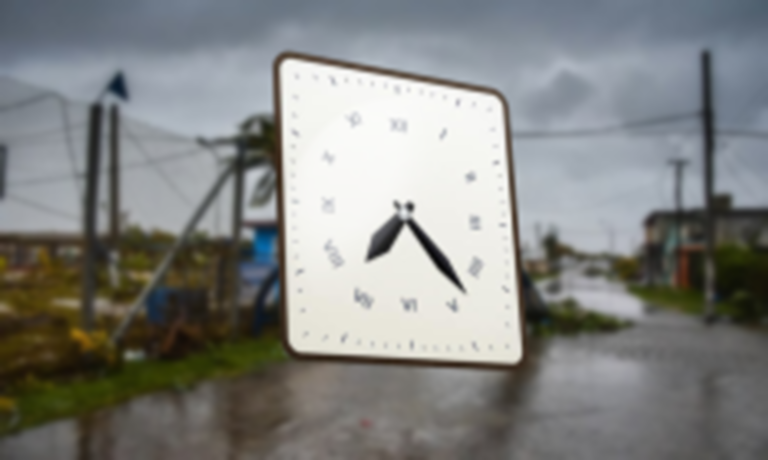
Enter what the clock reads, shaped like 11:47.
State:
7:23
